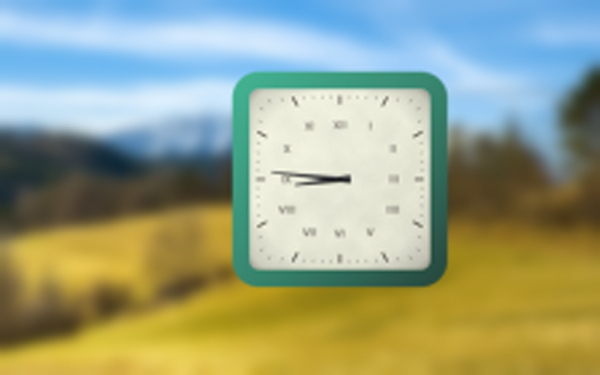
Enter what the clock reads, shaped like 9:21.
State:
8:46
